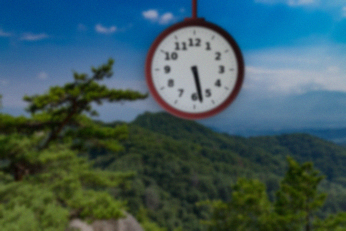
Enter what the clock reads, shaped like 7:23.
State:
5:28
